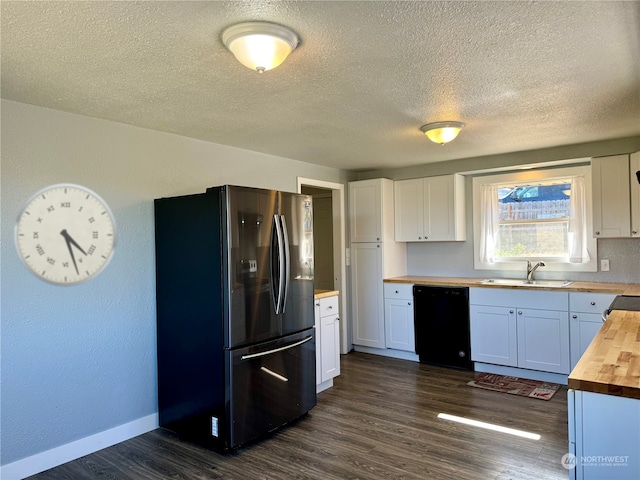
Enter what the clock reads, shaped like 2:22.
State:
4:27
